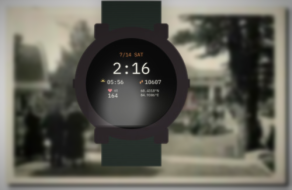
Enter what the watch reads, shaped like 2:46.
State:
2:16
